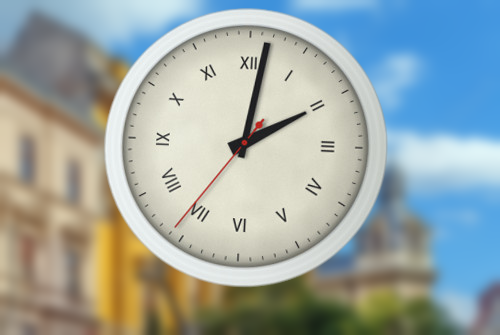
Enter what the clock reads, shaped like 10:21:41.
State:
2:01:36
